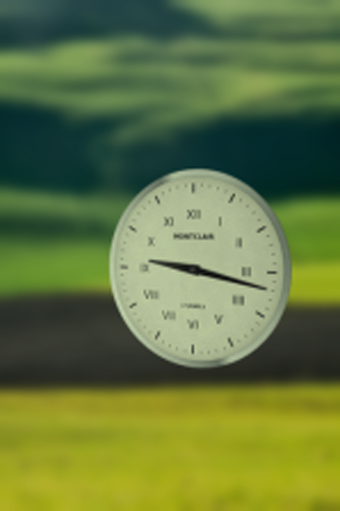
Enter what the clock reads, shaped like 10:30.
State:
9:17
